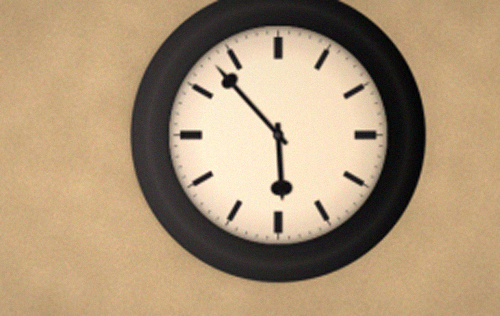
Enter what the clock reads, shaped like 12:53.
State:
5:53
